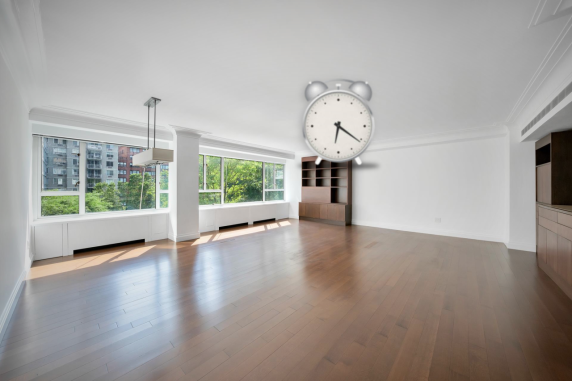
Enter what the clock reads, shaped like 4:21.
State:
6:21
